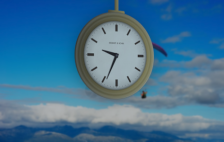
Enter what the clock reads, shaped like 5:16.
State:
9:34
